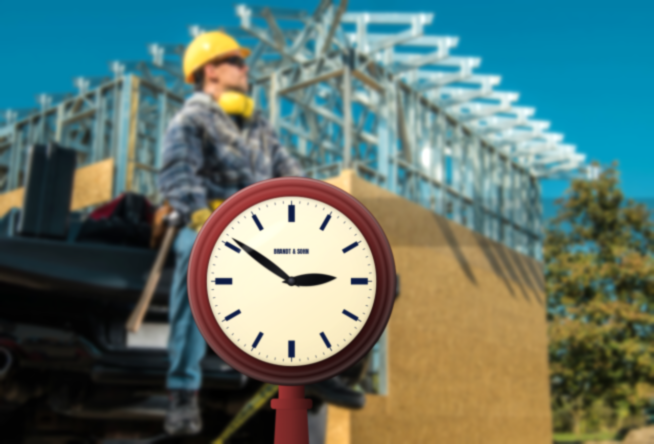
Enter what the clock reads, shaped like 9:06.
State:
2:51
